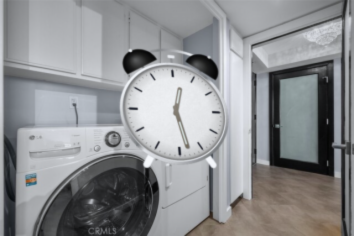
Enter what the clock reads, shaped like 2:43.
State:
12:28
